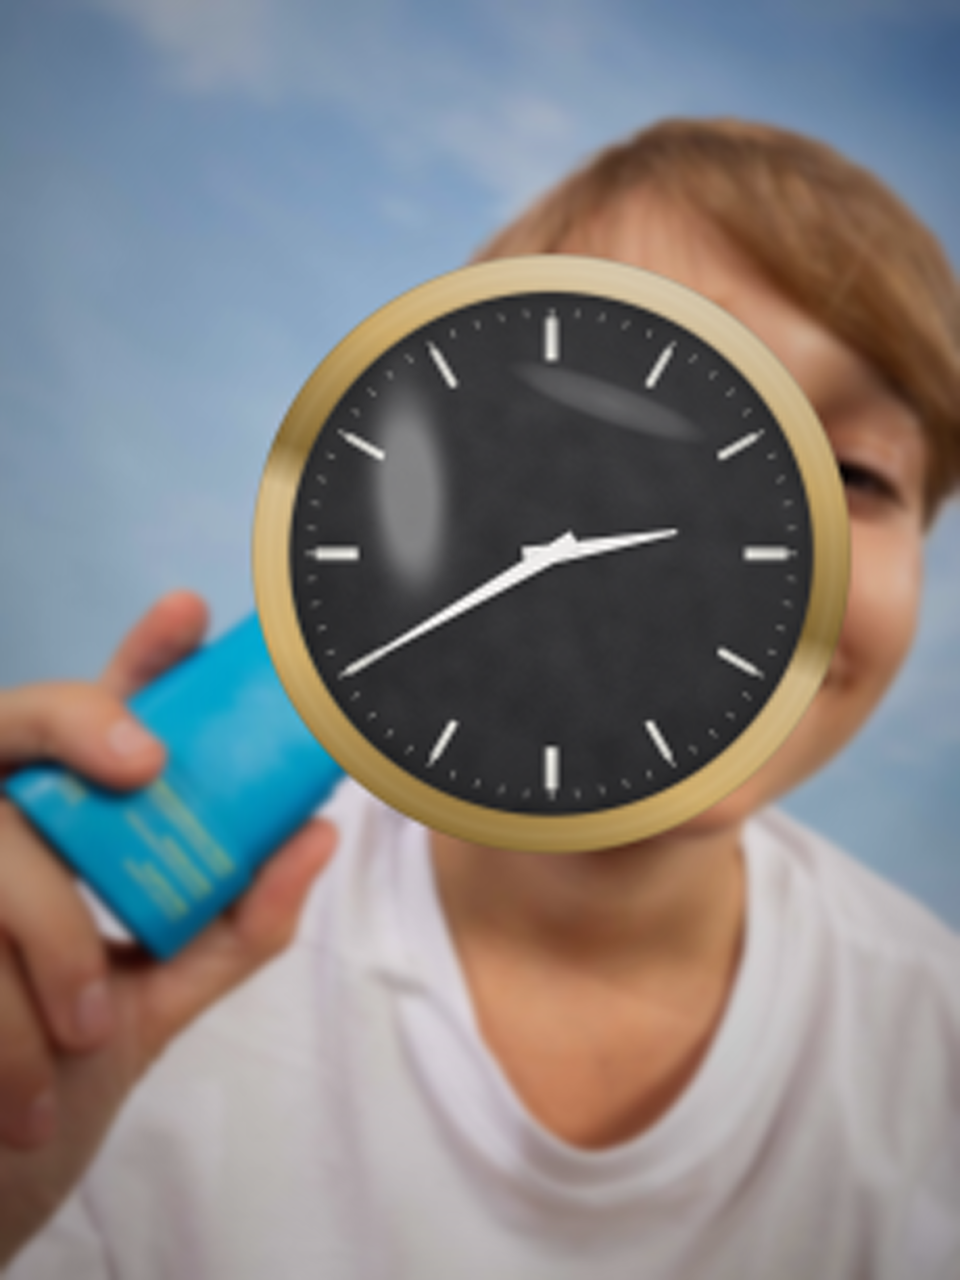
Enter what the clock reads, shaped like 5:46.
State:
2:40
